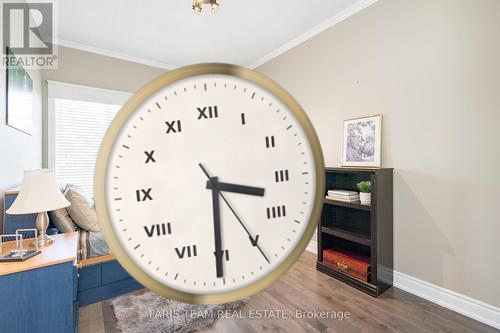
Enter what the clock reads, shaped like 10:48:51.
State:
3:30:25
